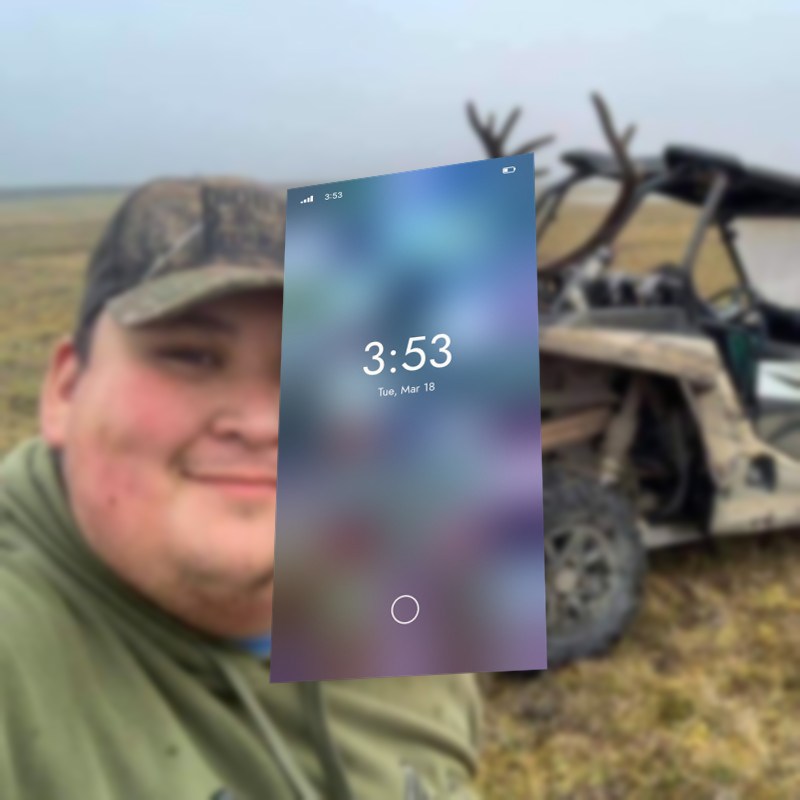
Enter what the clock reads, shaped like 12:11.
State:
3:53
